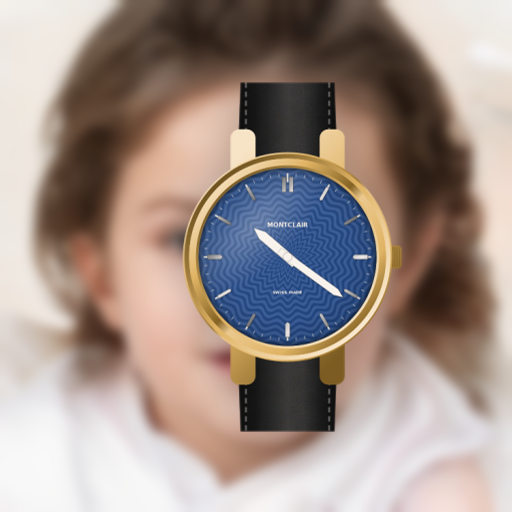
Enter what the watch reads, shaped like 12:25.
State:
10:21
